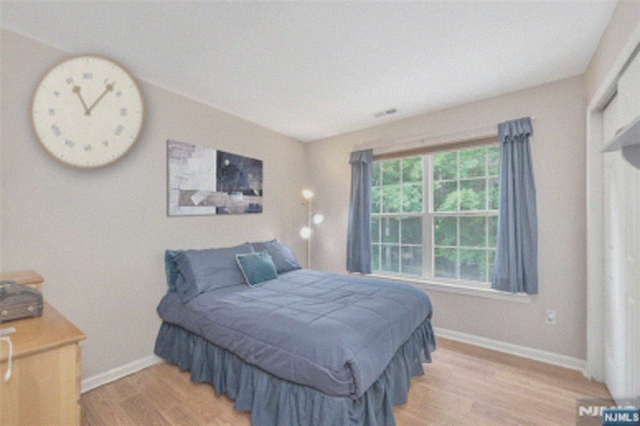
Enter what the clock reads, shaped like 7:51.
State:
11:07
